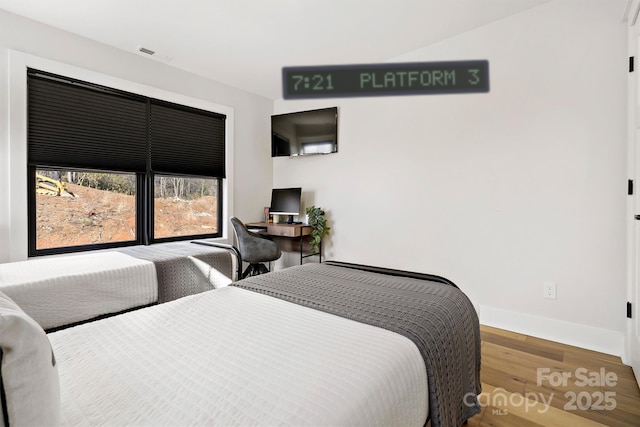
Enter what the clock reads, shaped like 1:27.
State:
7:21
